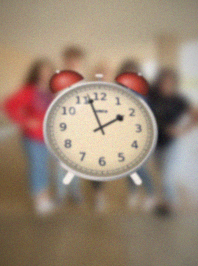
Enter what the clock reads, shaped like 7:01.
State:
1:57
